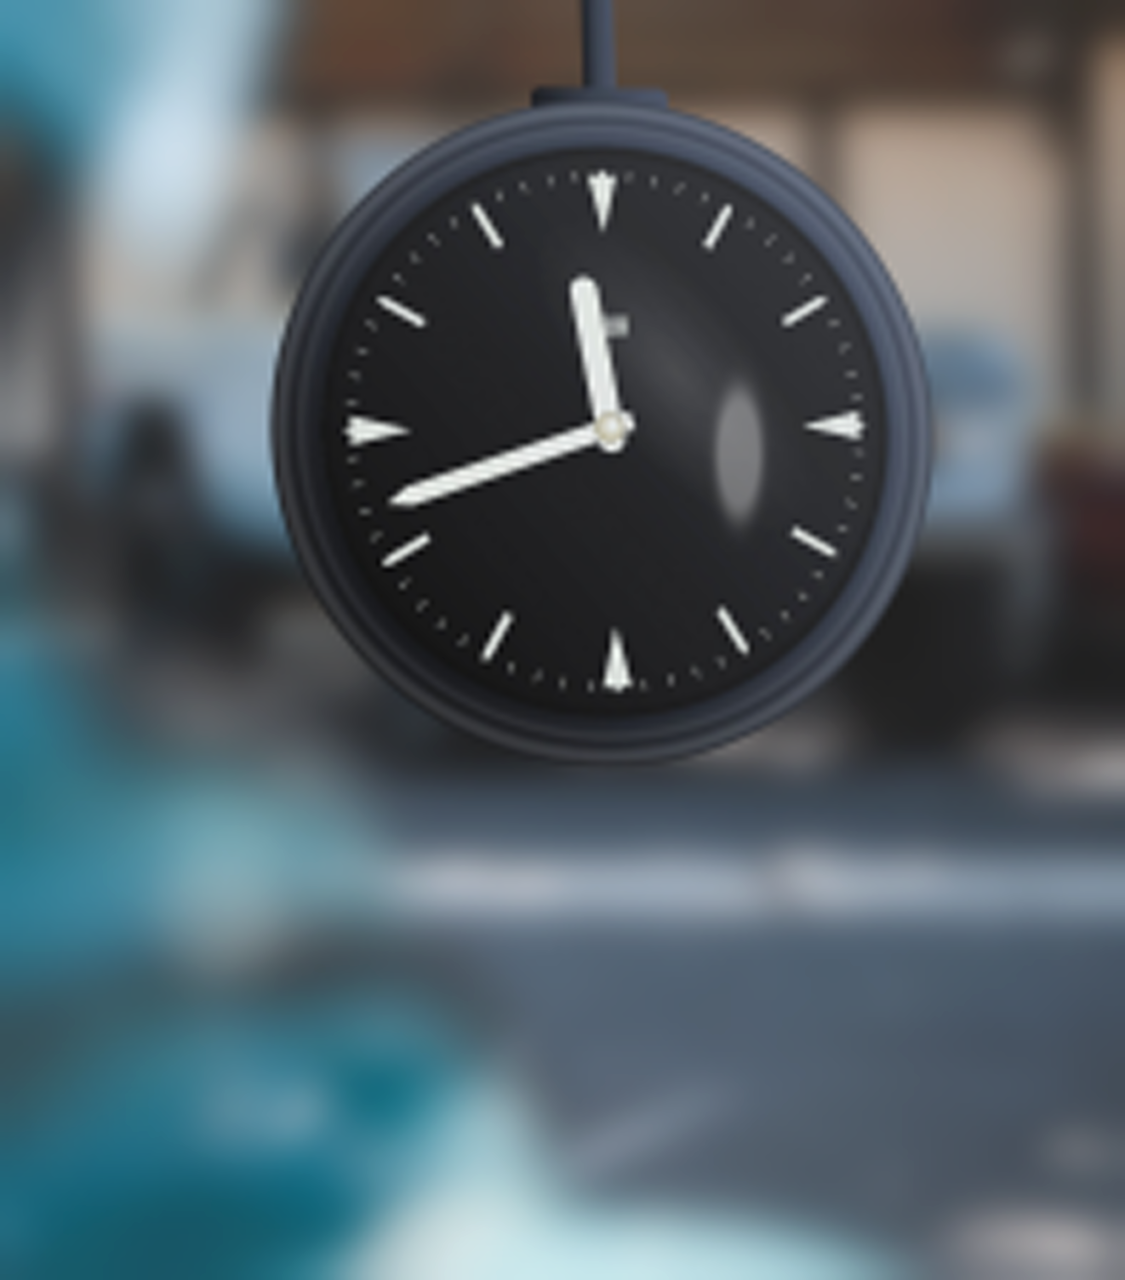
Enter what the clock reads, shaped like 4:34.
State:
11:42
